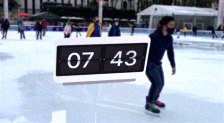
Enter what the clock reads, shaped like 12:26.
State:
7:43
